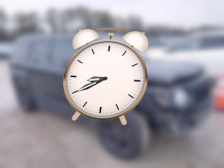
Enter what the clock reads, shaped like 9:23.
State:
8:40
